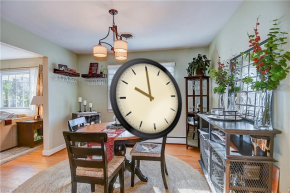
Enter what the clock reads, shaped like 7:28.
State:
10:00
